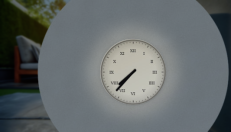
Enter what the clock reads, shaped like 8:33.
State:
7:37
